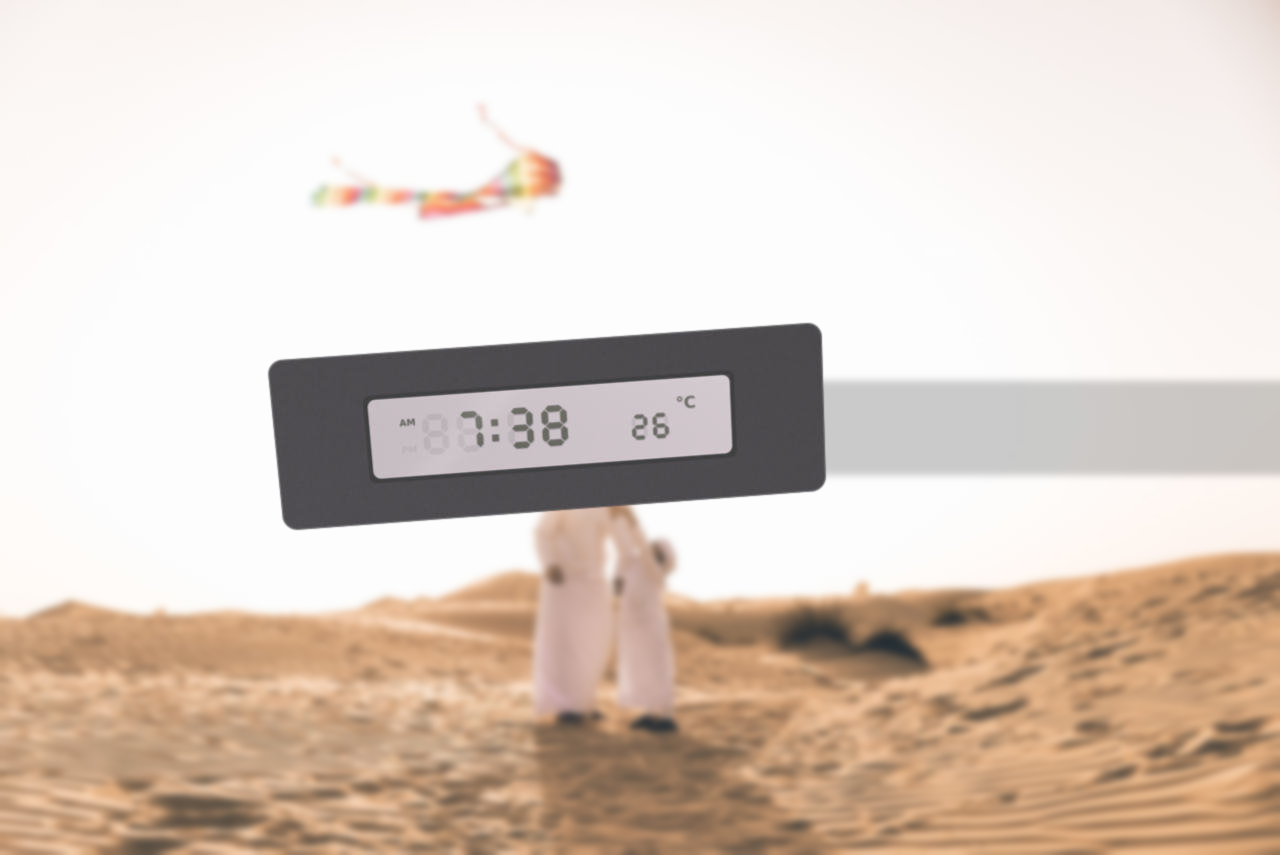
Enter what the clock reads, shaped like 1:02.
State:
7:38
